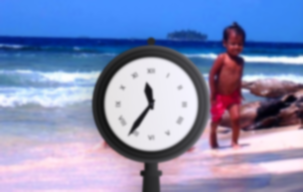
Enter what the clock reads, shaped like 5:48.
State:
11:36
